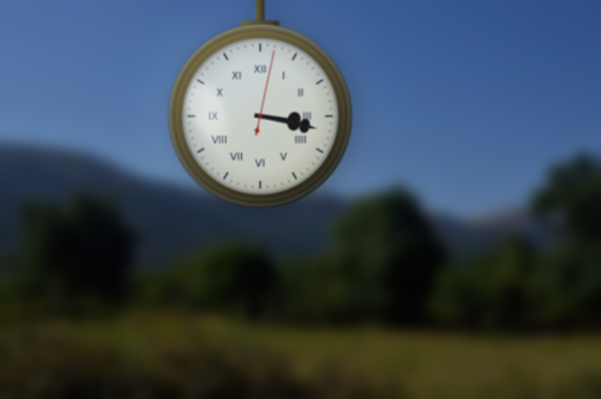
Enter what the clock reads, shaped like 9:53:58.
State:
3:17:02
